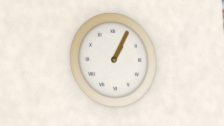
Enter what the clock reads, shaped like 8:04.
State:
1:05
